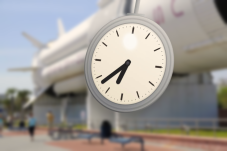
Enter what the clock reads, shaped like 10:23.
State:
6:38
